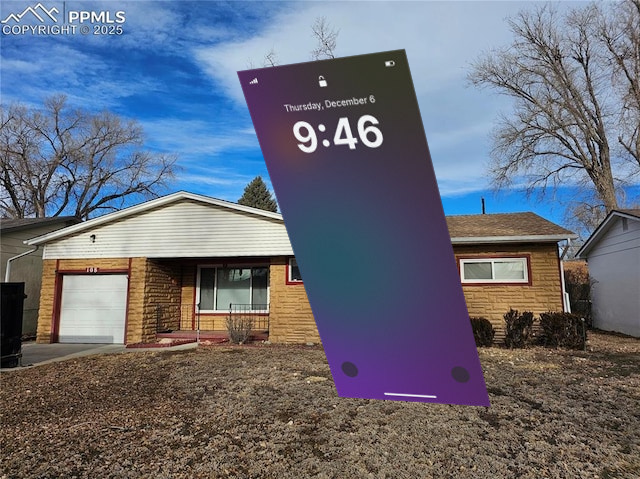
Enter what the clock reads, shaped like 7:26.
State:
9:46
